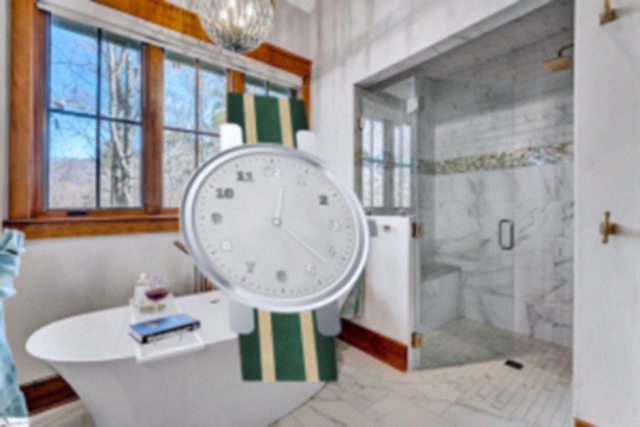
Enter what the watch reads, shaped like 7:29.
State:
12:22
